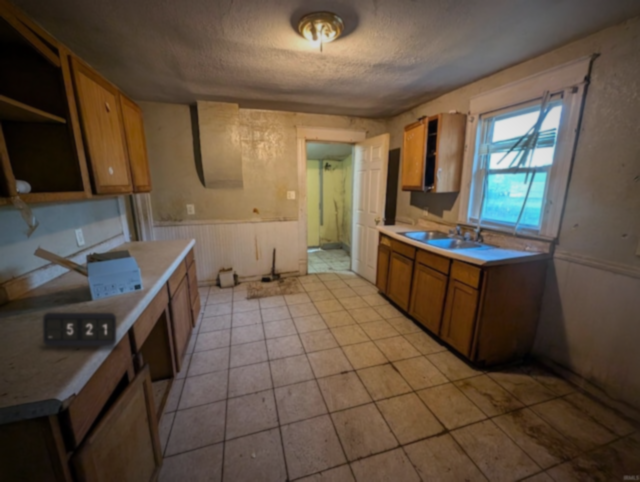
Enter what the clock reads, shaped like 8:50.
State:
5:21
